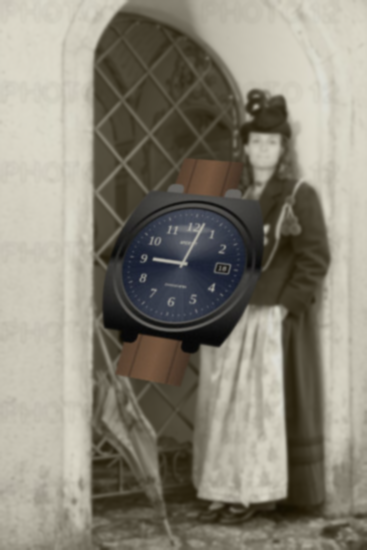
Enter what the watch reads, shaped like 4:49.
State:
9:02
